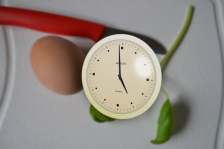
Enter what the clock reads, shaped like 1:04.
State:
4:59
